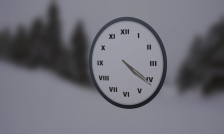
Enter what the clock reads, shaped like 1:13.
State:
4:21
